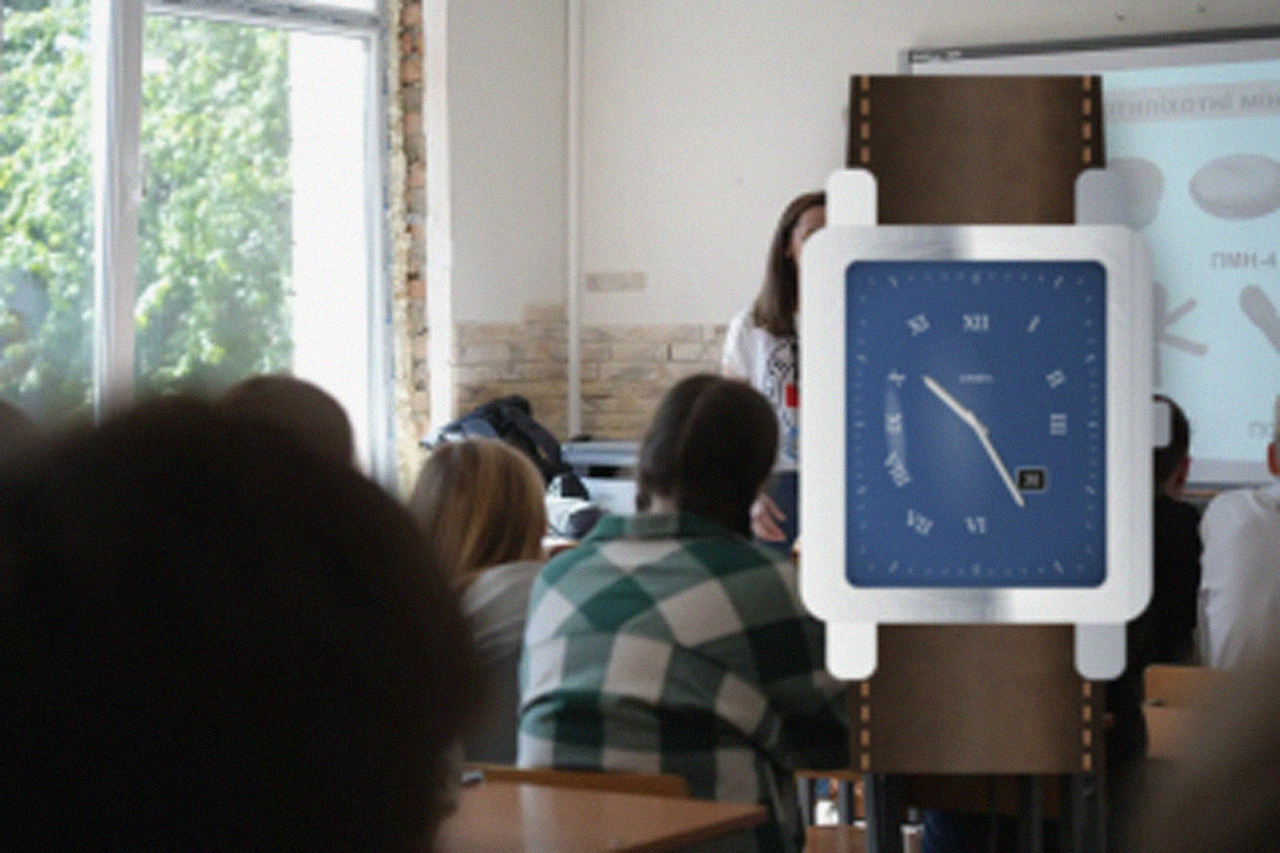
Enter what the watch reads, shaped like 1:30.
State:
10:25
